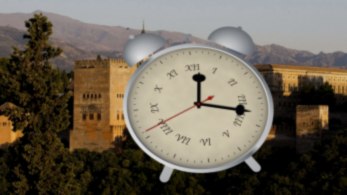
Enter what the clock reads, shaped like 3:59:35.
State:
12:17:41
